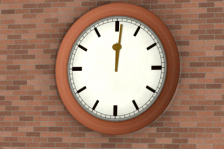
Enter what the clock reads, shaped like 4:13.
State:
12:01
